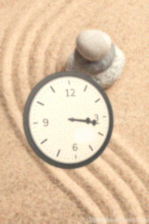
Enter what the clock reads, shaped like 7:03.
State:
3:17
